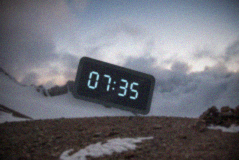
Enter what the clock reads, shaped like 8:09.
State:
7:35
